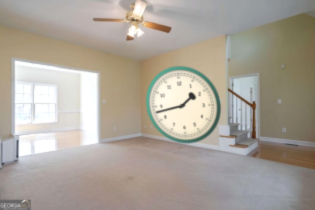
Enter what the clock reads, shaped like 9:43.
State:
1:43
